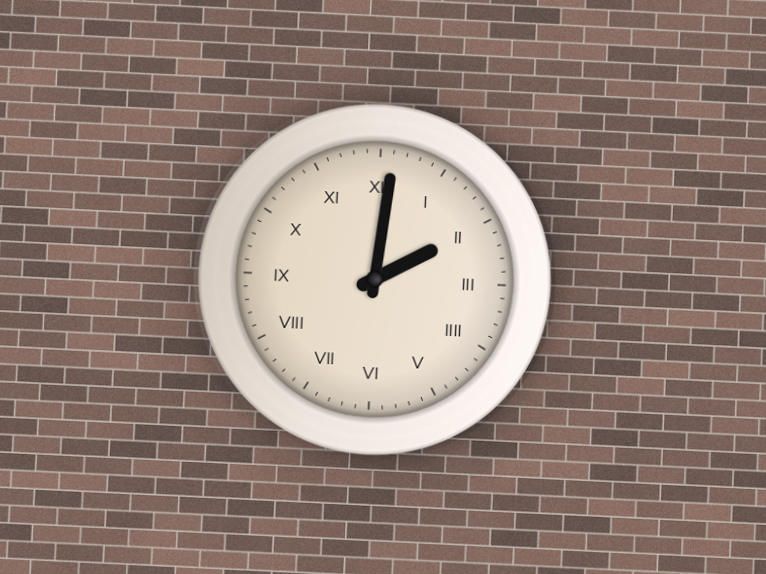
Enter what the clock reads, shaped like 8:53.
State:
2:01
